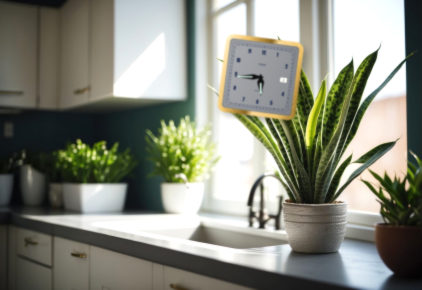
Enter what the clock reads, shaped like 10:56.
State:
5:44
